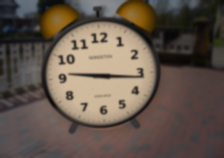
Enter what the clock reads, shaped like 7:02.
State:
9:16
